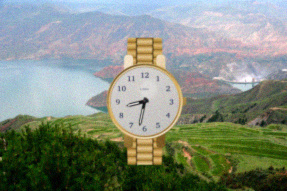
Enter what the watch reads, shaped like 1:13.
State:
8:32
